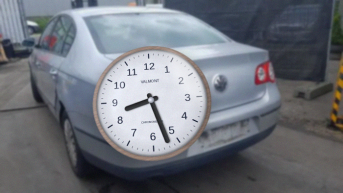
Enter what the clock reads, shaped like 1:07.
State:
8:27
